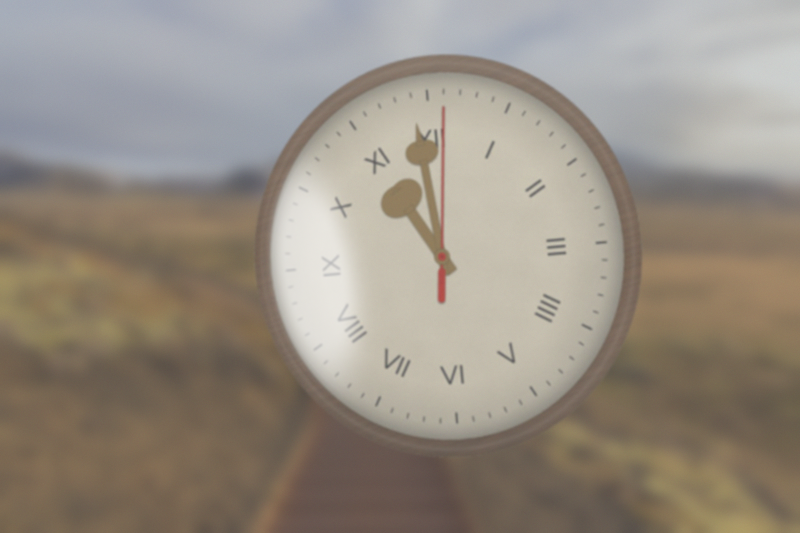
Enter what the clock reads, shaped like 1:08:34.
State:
10:59:01
